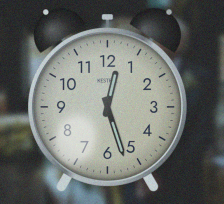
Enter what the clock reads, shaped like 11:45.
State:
12:27
